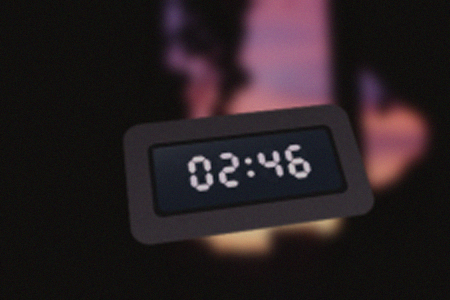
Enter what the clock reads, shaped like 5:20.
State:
2:46
